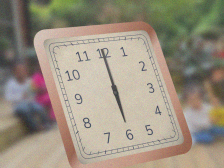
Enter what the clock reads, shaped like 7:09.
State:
6:00
